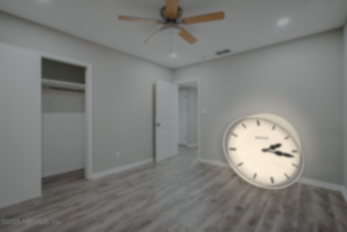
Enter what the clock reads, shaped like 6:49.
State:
2:17
